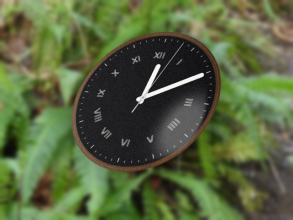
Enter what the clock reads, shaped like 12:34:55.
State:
12:10:03
